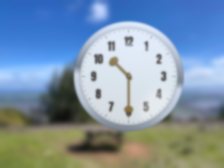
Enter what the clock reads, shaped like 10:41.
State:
10:30
